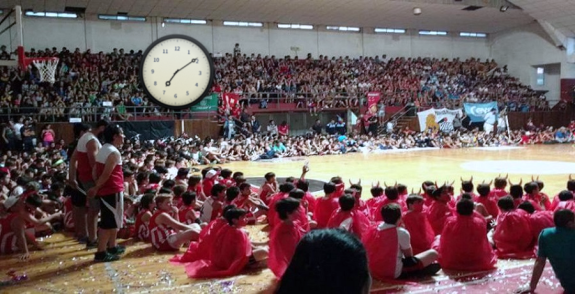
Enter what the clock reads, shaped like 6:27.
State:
7:09
